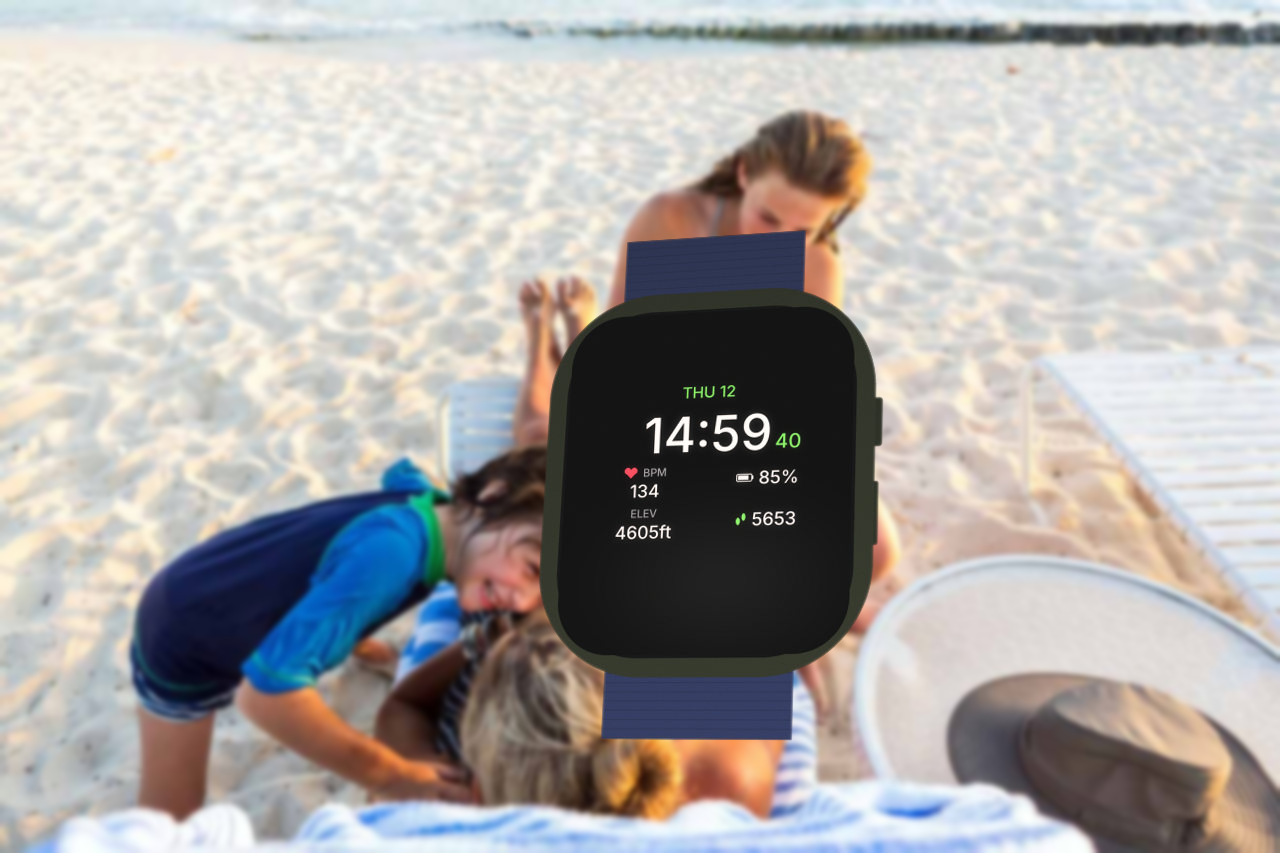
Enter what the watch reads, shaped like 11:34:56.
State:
14:59:40
